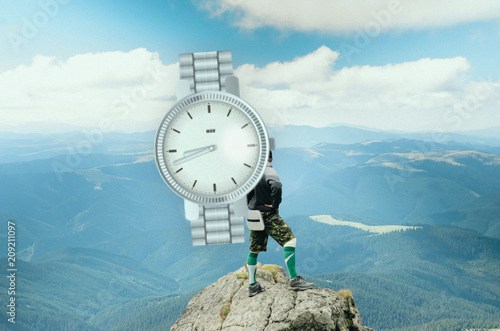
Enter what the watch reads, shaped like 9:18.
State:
8:42
